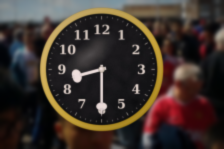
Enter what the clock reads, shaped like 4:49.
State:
8:30
